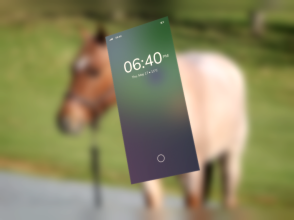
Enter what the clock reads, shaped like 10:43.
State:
6:40
